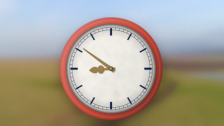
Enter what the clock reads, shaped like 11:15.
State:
8:51
